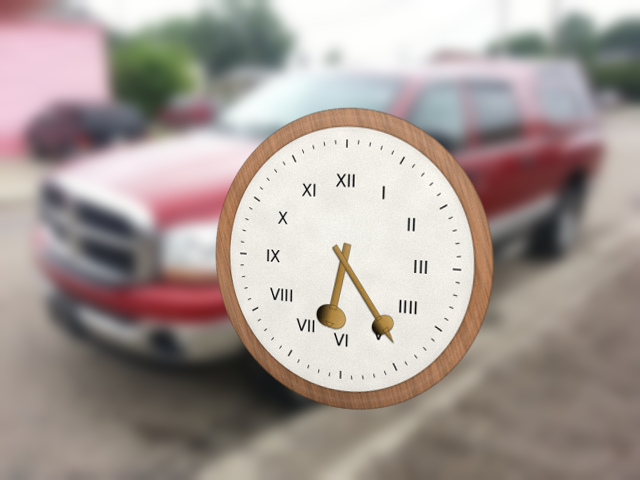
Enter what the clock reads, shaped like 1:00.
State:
6:24
